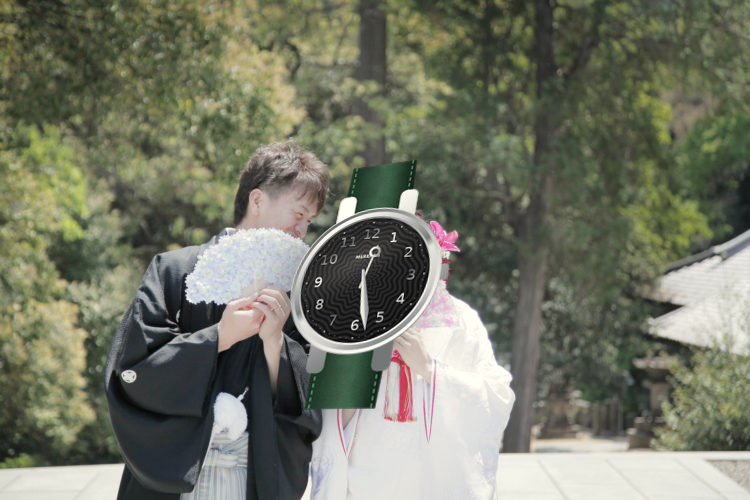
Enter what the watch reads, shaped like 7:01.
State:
12:28
